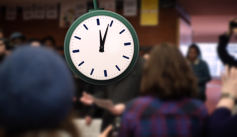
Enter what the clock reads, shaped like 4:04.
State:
12:04
